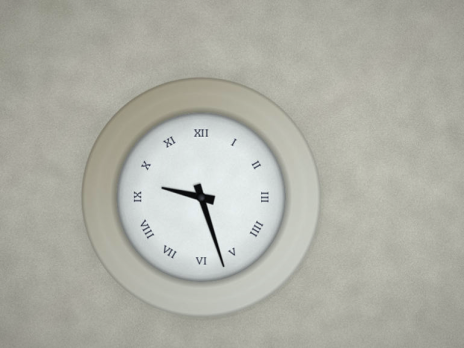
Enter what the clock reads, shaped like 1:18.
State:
9:27
